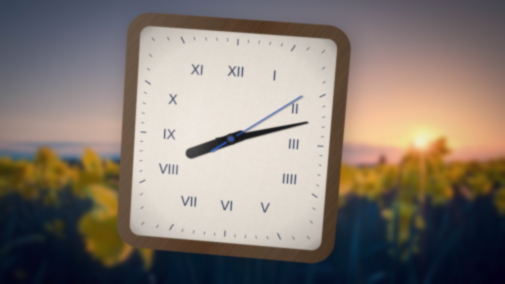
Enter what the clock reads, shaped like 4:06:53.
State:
8:12:09
